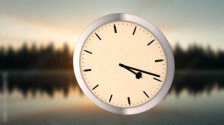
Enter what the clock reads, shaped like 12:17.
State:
4:19
